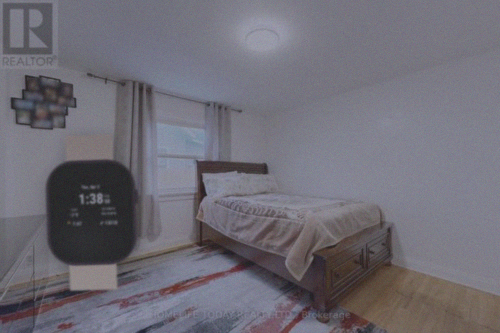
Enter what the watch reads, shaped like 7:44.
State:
1:38
